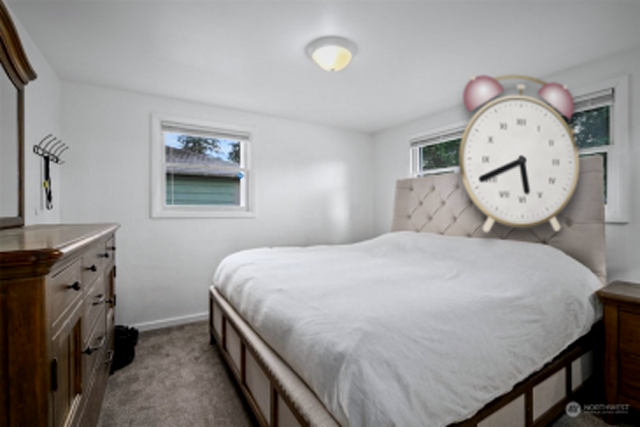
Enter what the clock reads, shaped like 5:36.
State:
5:41
